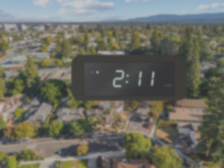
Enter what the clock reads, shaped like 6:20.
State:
2:11
